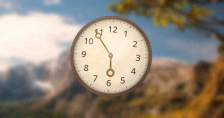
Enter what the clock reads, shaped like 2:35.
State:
5:54
